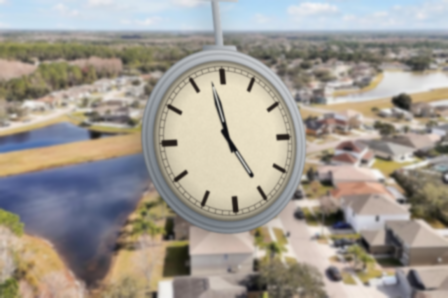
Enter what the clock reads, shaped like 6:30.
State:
4:58
